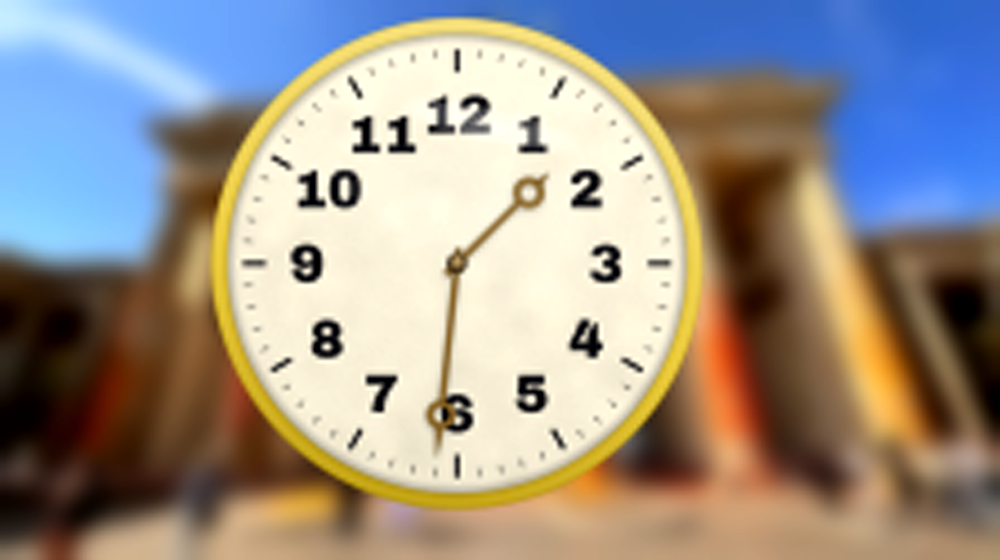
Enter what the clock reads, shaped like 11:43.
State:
1:31
